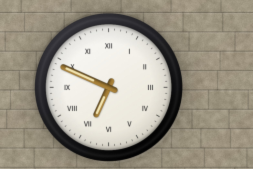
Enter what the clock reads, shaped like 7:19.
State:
6:49
